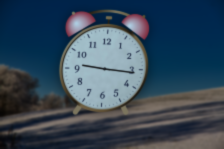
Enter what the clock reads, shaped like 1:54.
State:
9:16
